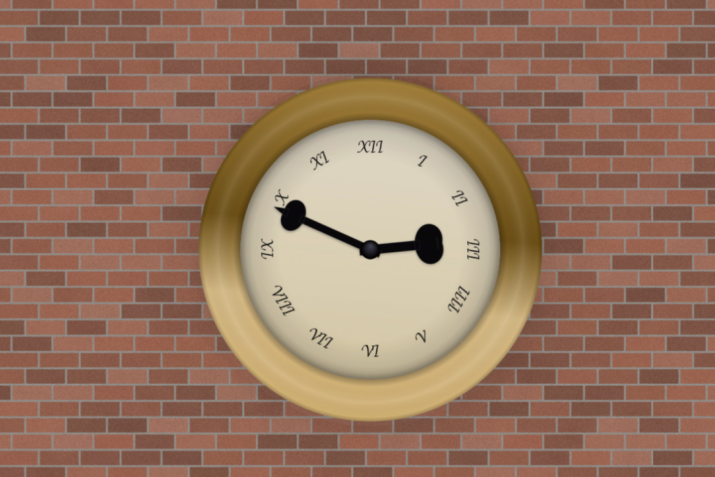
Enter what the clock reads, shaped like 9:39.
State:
2:49
